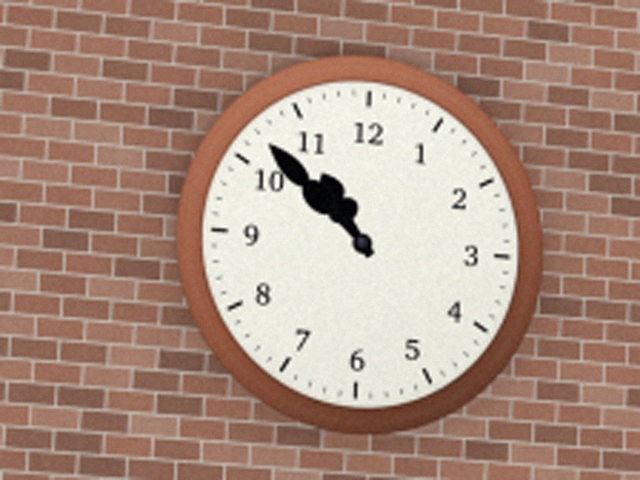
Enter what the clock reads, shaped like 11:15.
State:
10:52
